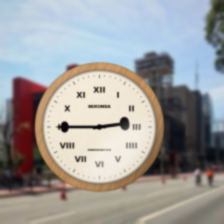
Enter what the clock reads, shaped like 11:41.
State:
2:45
